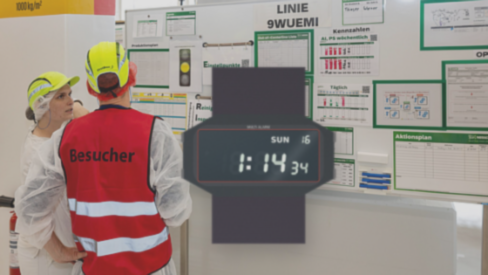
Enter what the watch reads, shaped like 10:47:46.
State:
1:14:34
